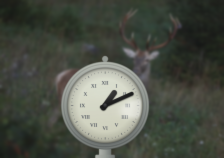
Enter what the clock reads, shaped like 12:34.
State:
1:11
